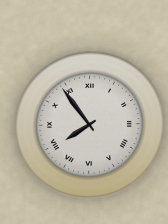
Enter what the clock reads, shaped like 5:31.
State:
7:54
